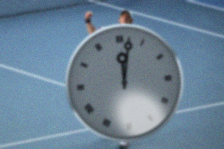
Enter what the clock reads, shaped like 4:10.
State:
12:02
